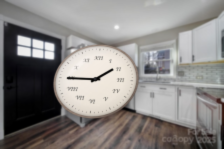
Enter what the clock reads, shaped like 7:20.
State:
1:45
